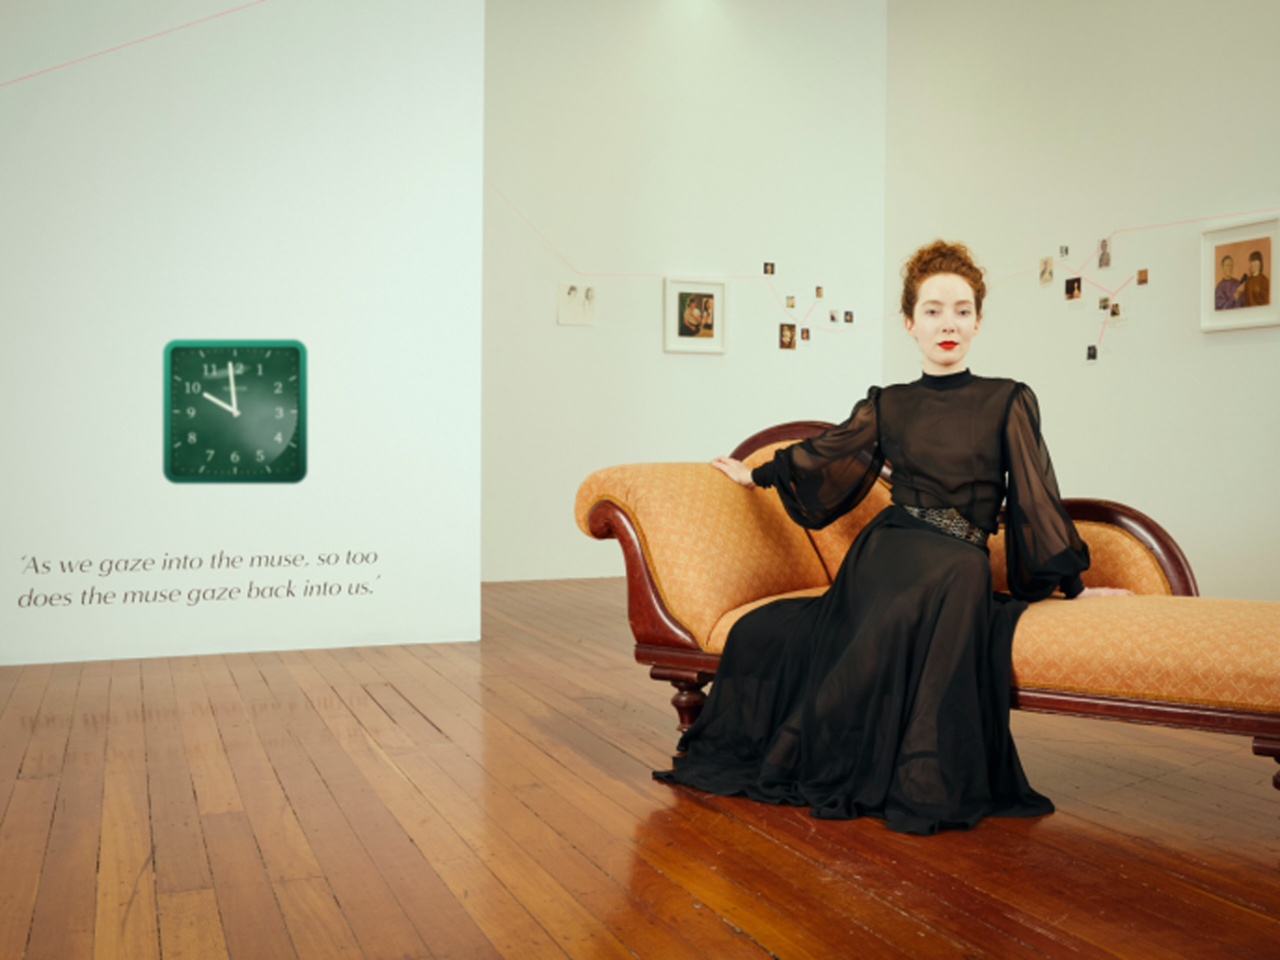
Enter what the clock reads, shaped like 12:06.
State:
9:59
